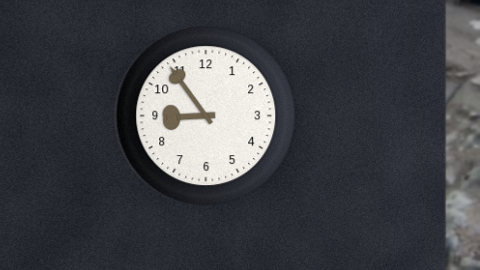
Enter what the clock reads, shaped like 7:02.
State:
8:54
